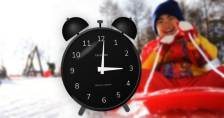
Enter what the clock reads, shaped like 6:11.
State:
3:01
